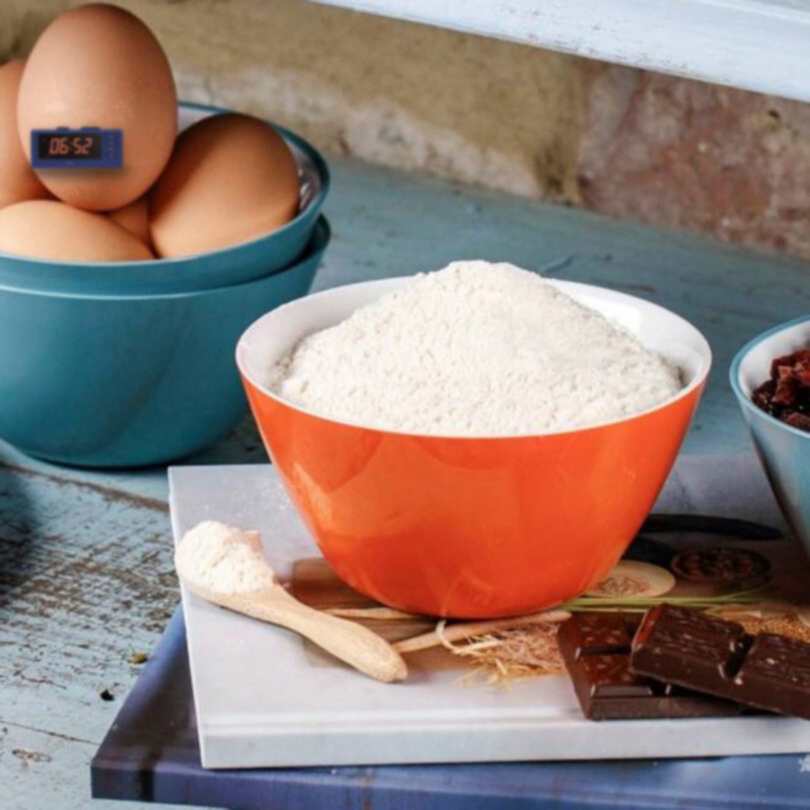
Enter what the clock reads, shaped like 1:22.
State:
6:52
